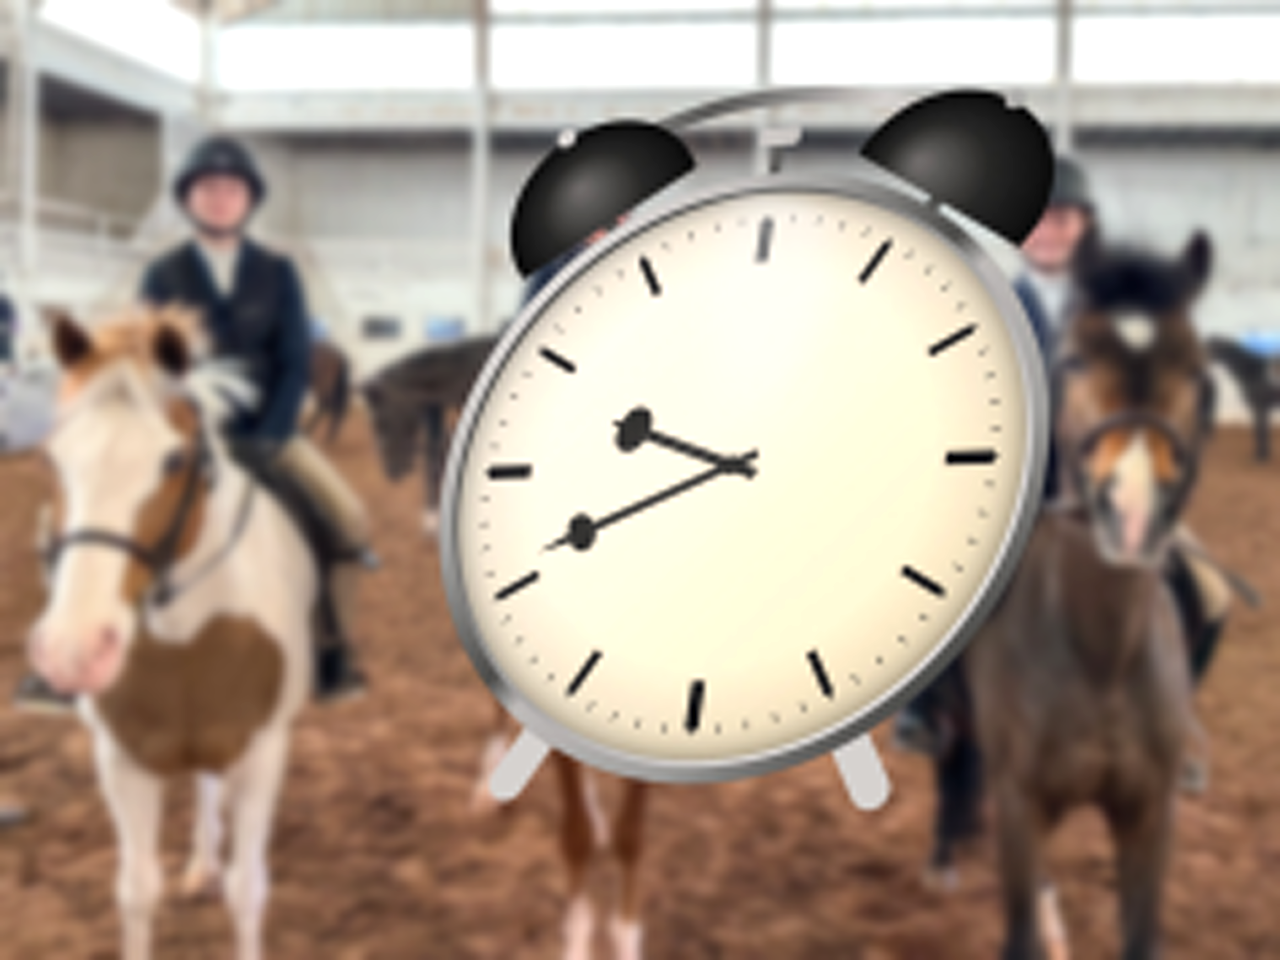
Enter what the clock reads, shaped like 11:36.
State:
9:41
